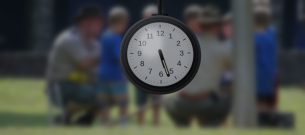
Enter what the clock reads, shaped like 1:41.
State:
5:27
